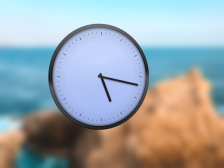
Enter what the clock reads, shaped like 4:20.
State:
5:17
